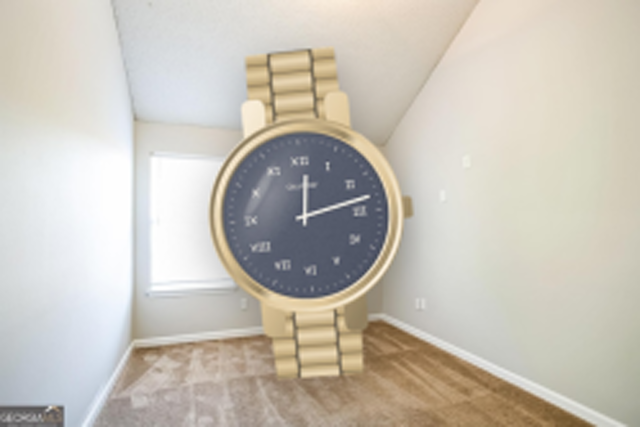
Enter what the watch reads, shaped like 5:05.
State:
12:13
